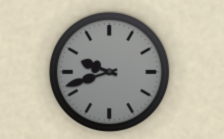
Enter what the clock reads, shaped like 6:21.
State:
9:42
